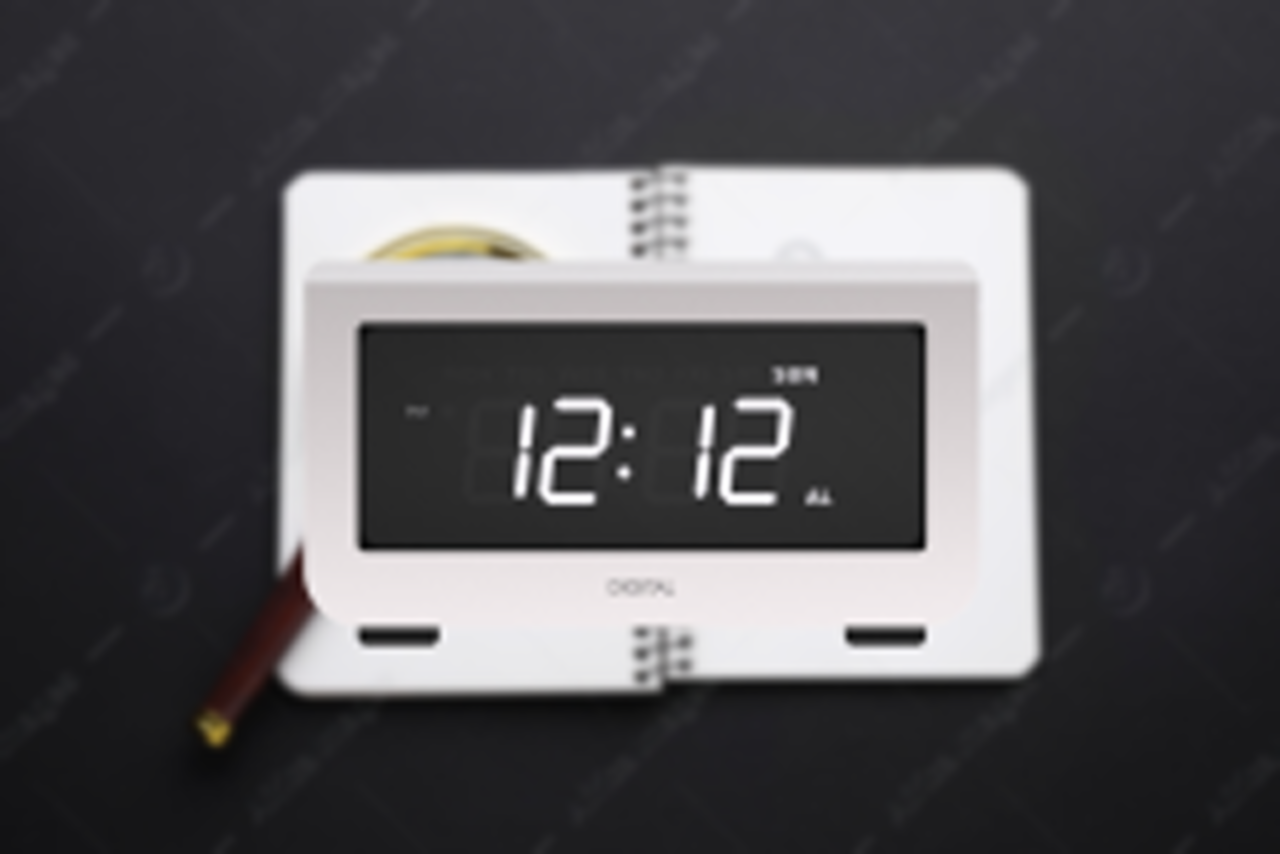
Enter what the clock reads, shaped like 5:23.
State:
12:12
